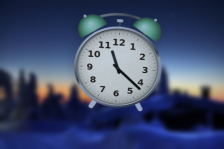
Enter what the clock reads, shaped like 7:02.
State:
11:22
